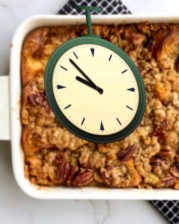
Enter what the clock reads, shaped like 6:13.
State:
9:53
